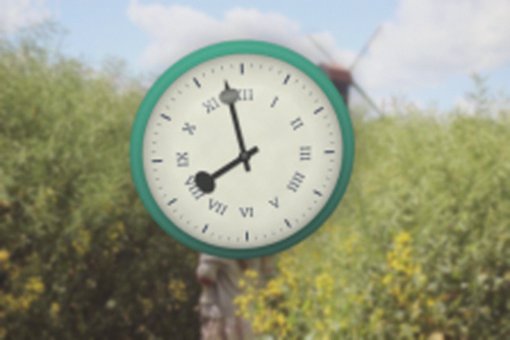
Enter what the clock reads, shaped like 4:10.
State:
7:58
